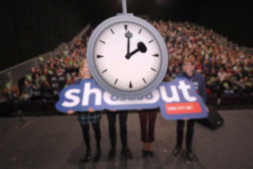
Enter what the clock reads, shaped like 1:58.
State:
2:01
